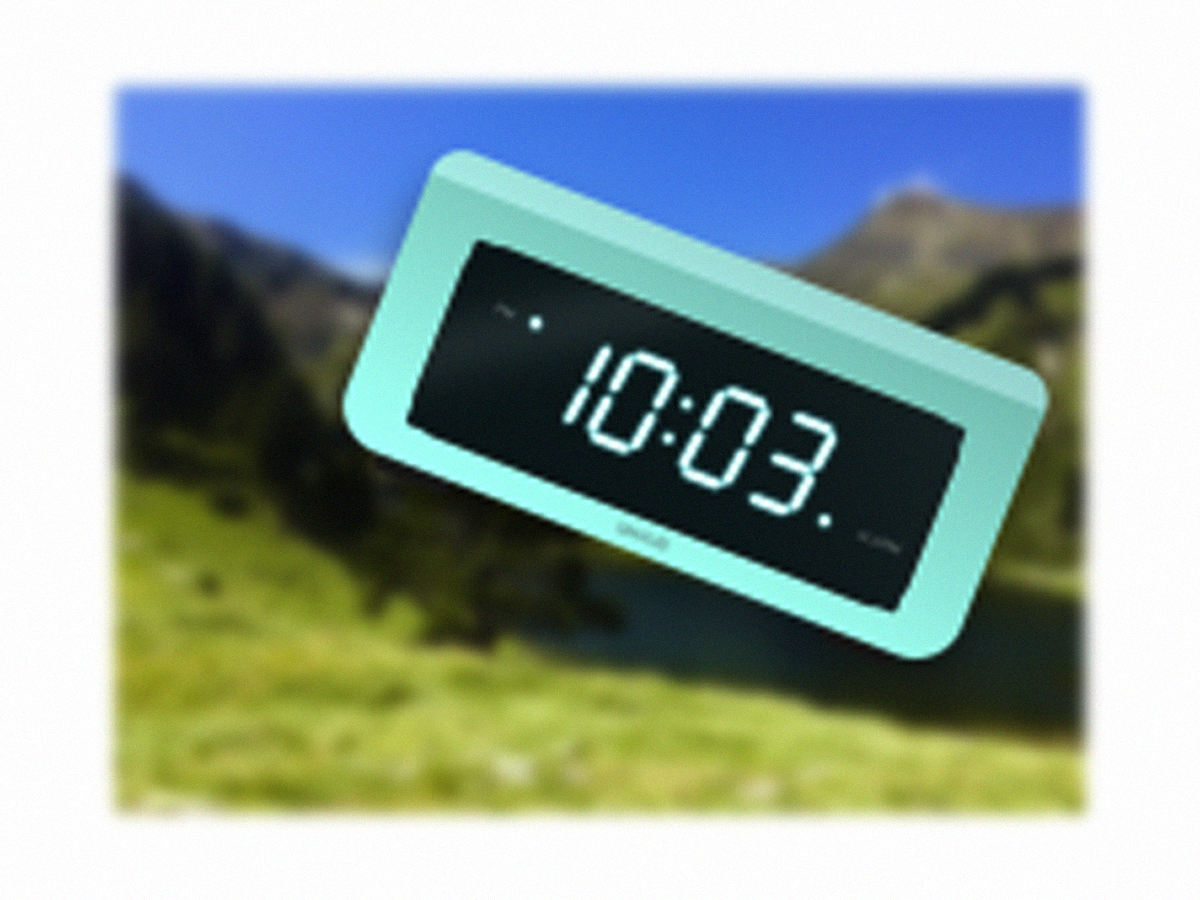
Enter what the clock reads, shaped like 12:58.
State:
10:03
